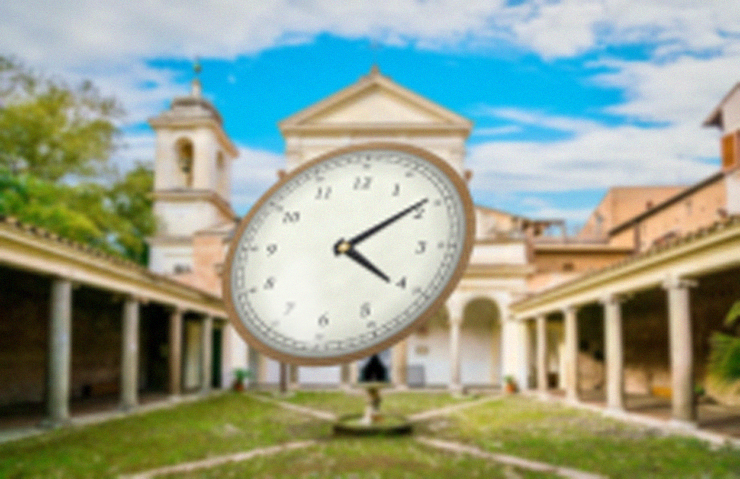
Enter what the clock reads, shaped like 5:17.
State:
4:09
